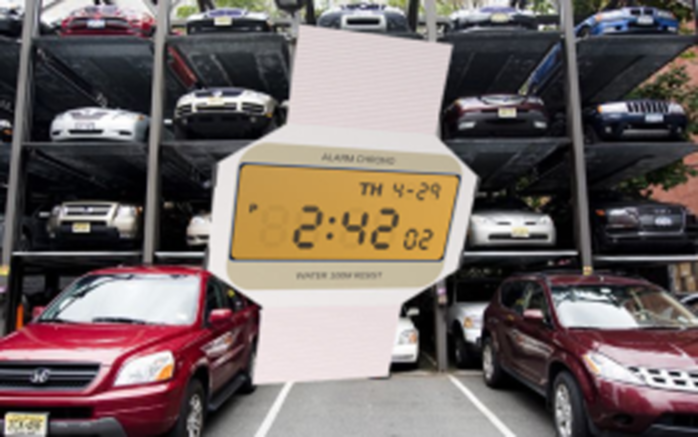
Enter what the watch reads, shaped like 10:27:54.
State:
2:42:02
